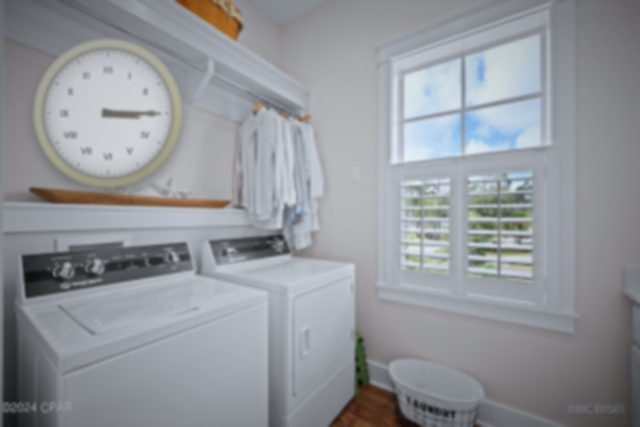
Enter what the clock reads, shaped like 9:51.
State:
3:15
